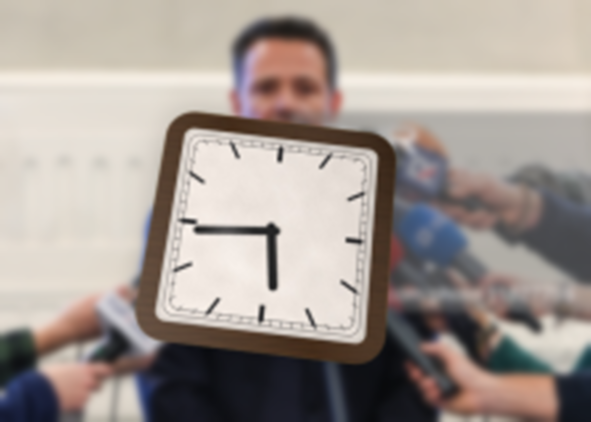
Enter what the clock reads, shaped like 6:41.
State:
5:44
